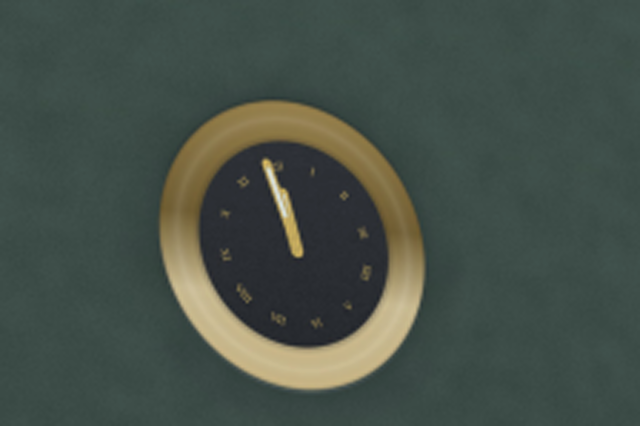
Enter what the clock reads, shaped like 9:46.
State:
11:59
